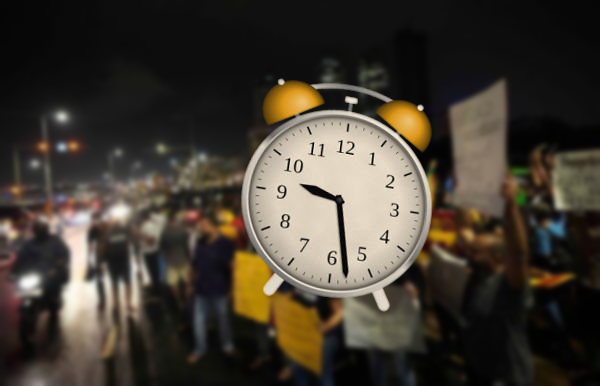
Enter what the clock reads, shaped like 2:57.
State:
9:28
